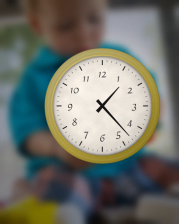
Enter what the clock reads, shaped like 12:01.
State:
1:23
